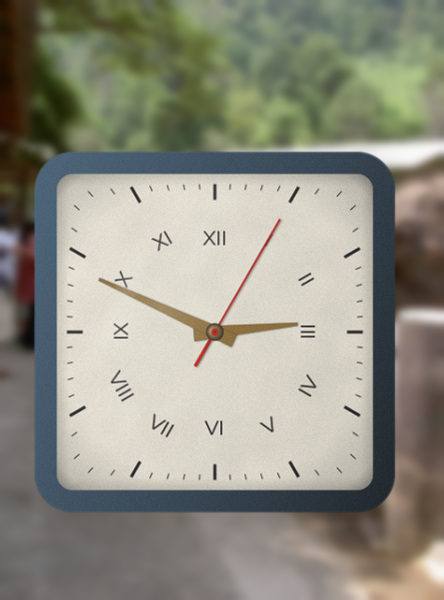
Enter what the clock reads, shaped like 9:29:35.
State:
2:49:05
